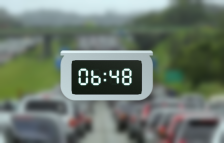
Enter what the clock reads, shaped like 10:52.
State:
6:48
